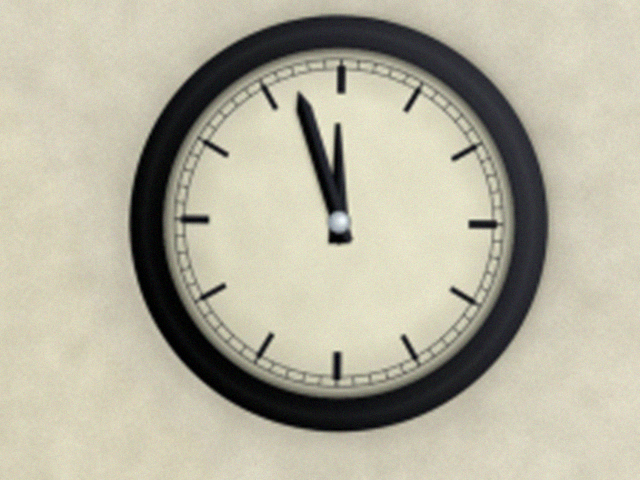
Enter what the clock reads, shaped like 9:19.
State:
11:57
